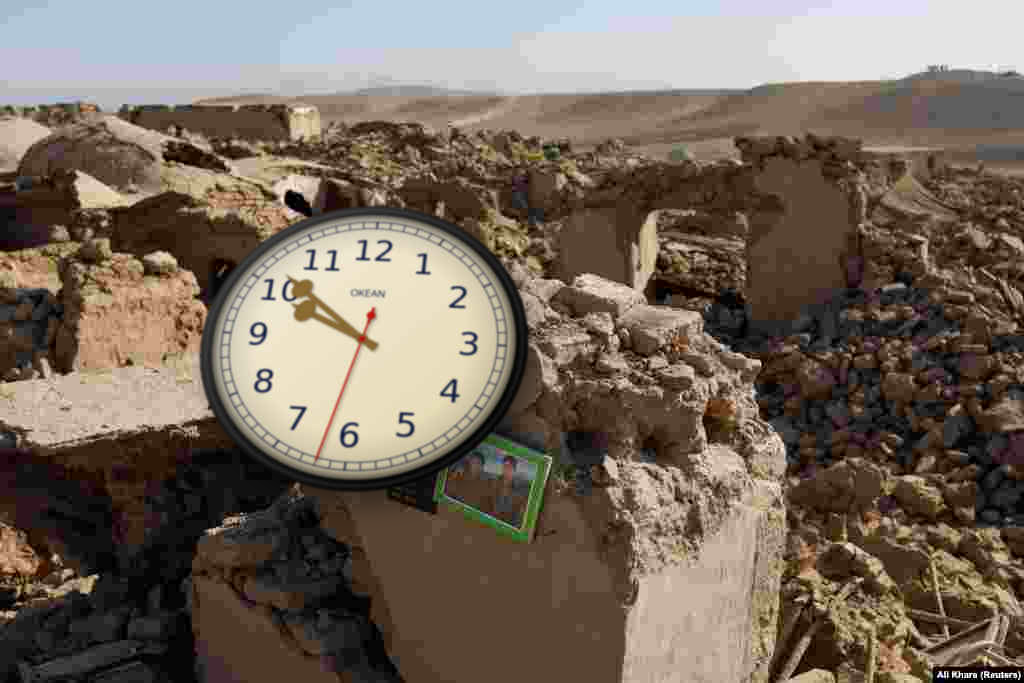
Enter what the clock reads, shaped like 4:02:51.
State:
9:51:32
